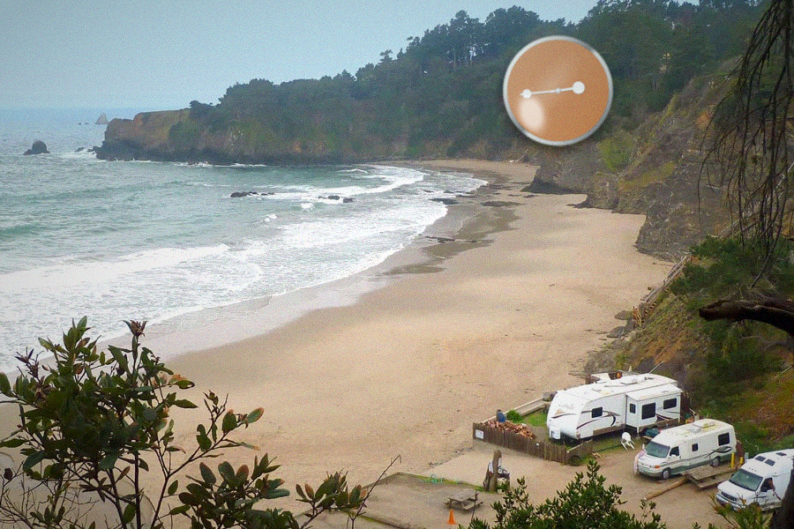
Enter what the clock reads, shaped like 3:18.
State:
2:44
